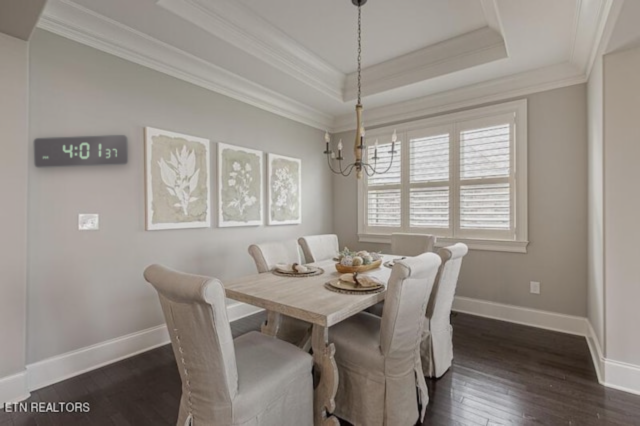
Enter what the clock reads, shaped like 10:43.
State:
4:01
